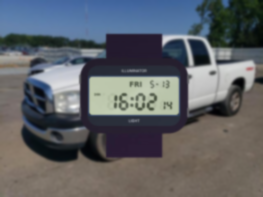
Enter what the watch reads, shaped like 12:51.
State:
16:02
